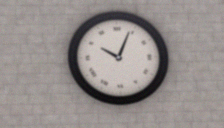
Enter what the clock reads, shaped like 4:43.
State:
10:04
